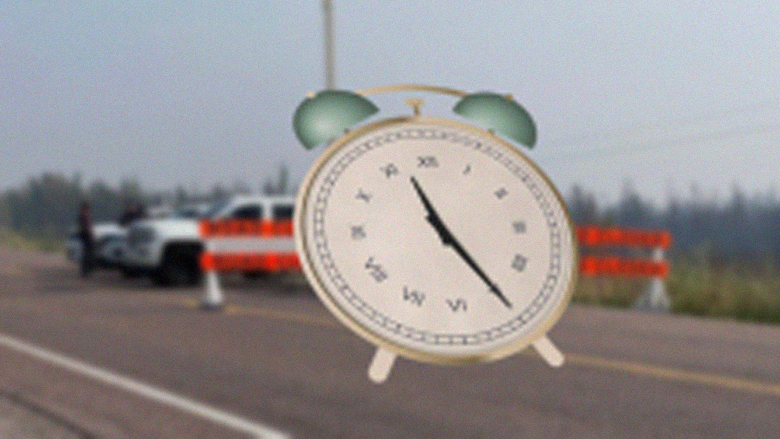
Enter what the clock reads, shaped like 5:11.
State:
11:25
